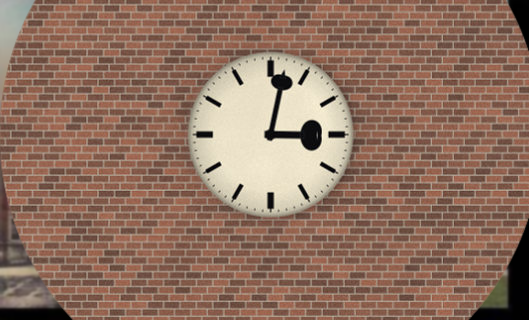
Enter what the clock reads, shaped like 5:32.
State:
3:02
